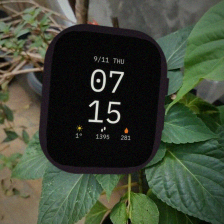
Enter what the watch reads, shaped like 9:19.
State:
7:15
